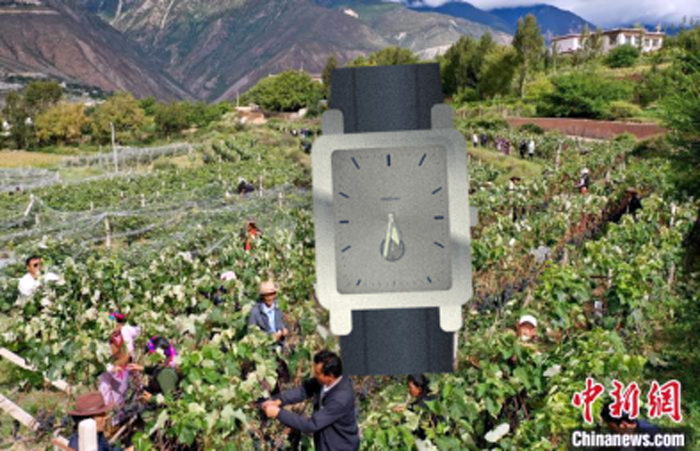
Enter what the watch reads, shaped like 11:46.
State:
5:32
